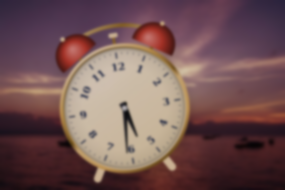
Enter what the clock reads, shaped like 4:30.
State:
5:31
